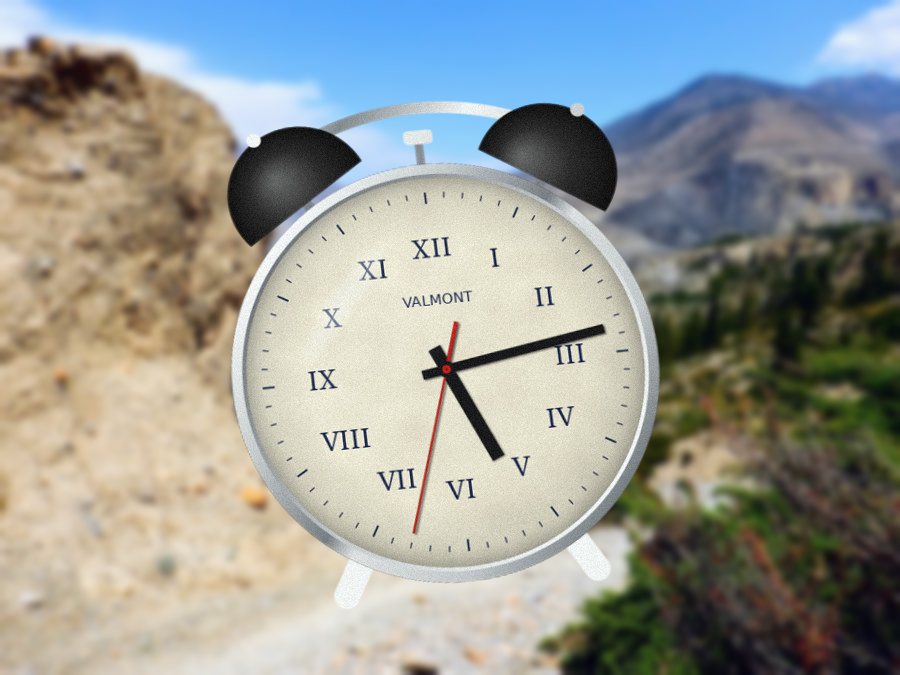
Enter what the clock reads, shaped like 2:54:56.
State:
5:13:33
